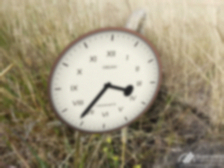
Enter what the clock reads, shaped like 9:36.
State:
3:36
